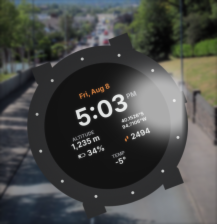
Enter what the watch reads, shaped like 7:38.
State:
5:03
